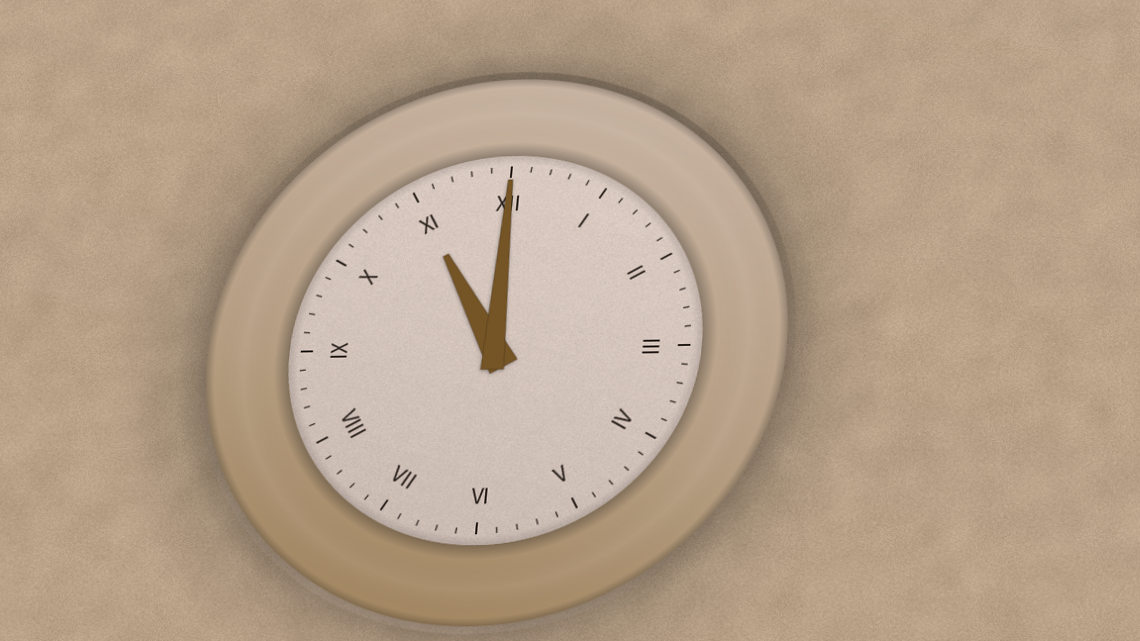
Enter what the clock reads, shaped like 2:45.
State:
11:00
